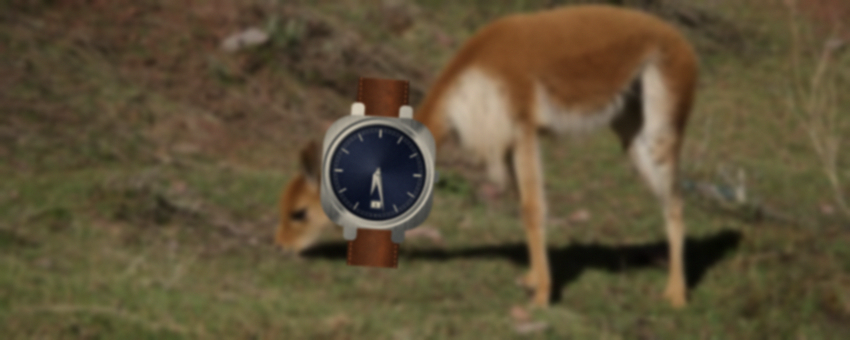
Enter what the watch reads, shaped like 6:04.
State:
6:28
